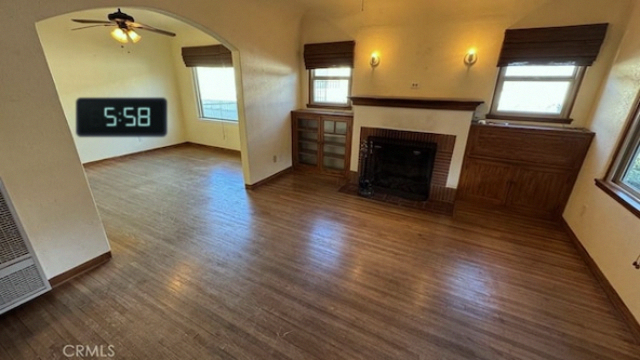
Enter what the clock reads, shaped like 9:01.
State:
5:58
